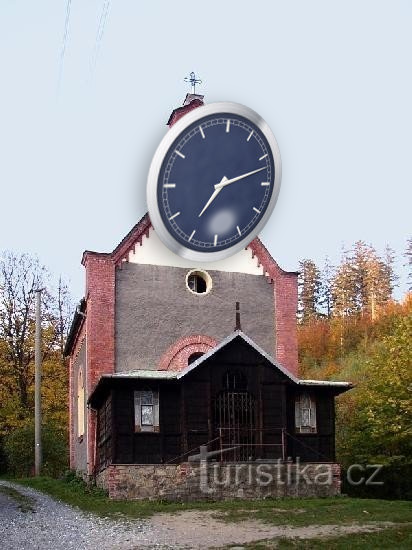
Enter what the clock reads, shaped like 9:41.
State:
7:12
